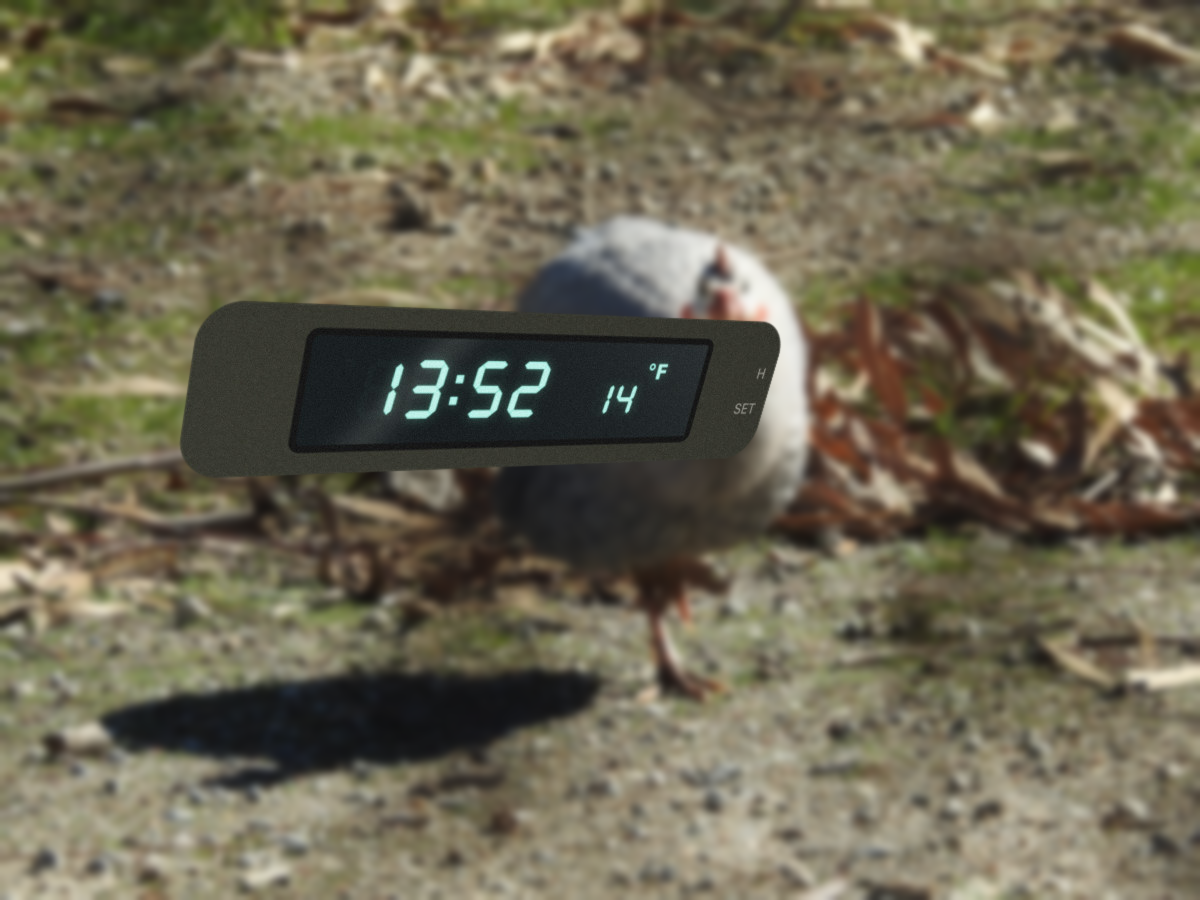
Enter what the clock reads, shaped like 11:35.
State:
13:52
